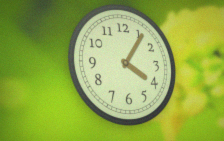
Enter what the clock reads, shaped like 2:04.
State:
4:06
